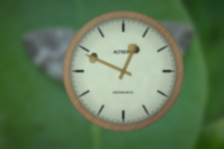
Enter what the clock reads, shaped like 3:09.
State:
12:49
